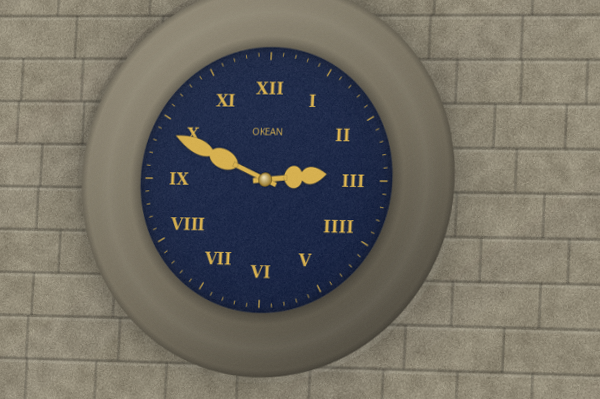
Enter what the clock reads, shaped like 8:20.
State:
2:49
